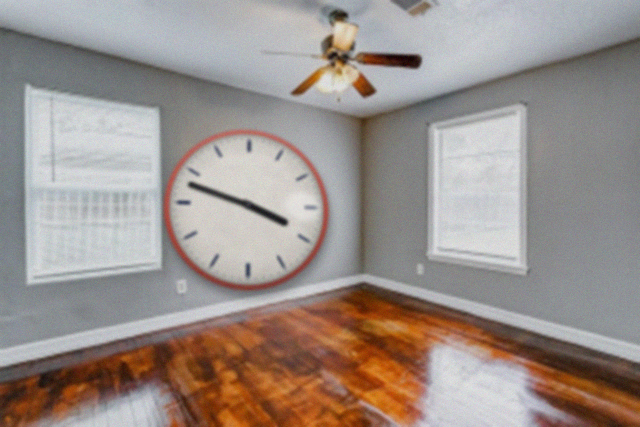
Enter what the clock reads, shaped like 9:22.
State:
3:48
